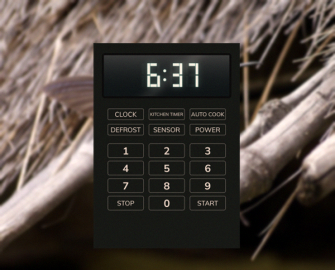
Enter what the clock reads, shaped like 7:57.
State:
6:37
